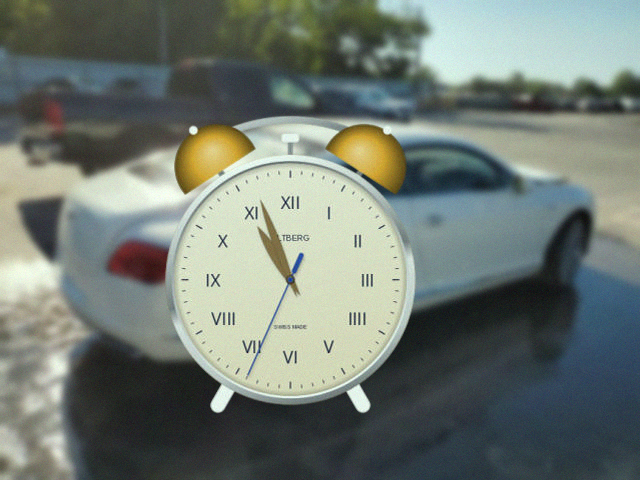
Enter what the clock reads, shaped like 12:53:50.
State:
10:56:34
